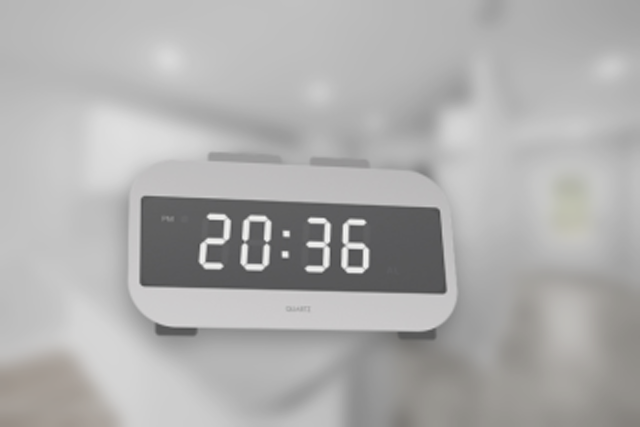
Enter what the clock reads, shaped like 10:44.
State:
20:36
